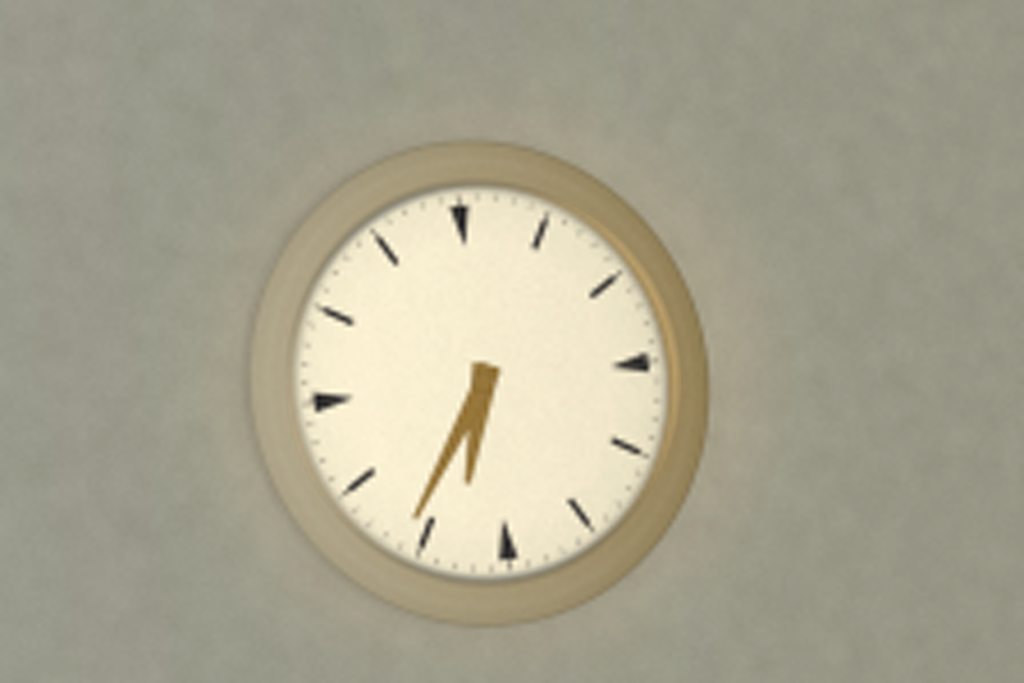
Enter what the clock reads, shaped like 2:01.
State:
6:36
